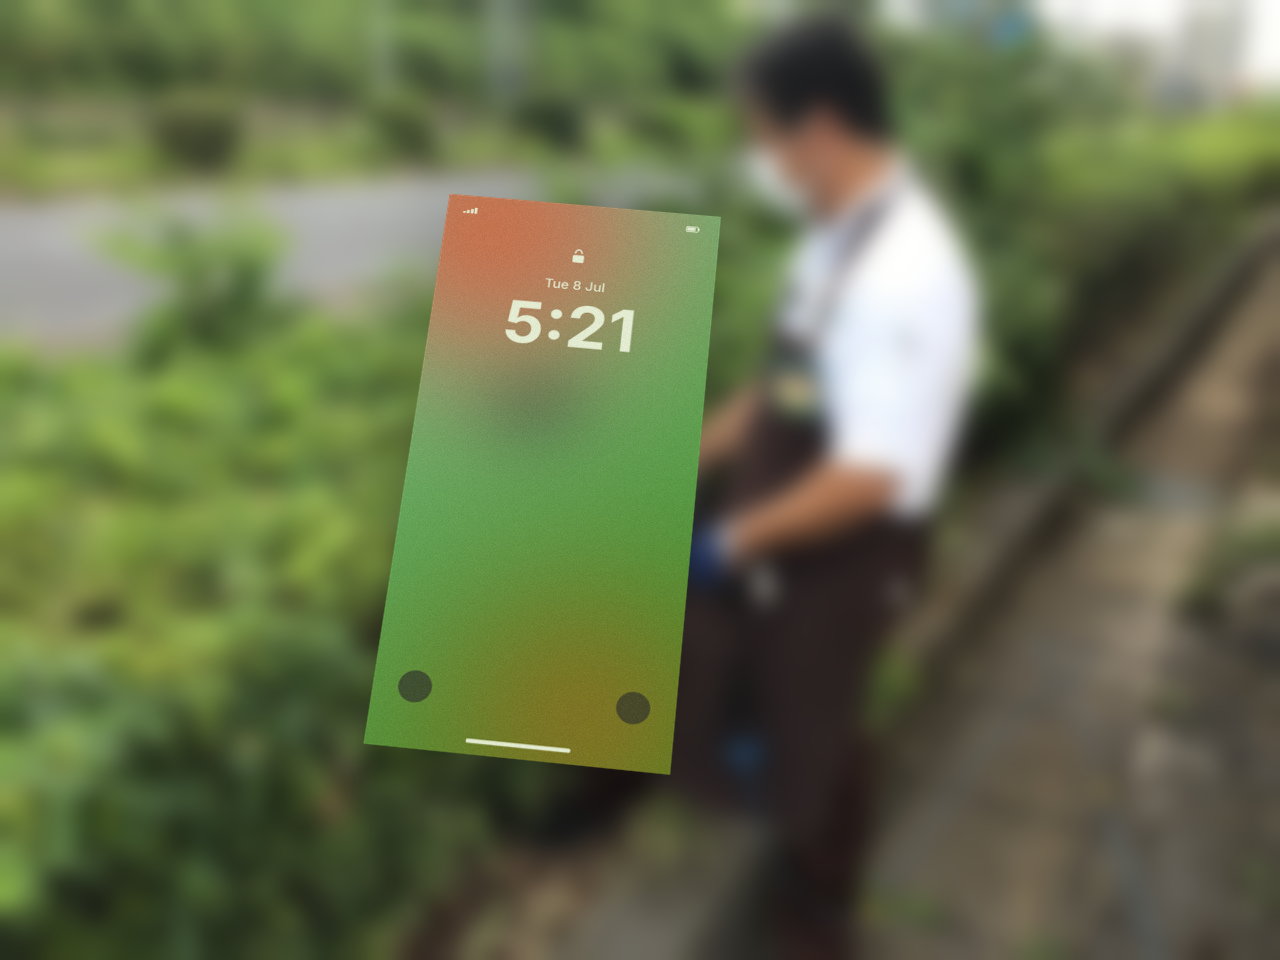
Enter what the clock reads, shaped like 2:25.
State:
5:21
